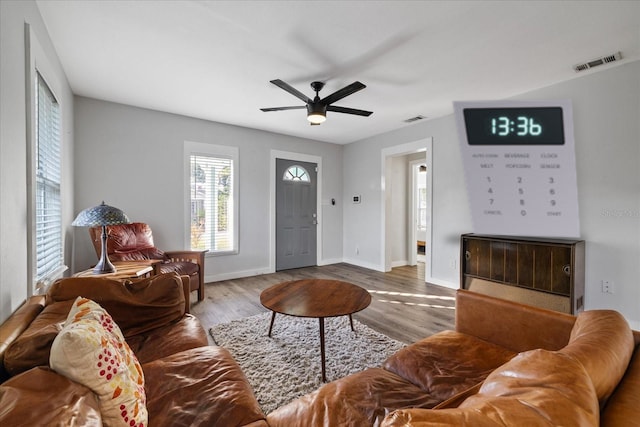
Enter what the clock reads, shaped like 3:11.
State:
13:36
